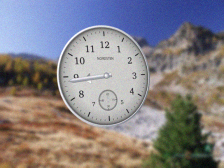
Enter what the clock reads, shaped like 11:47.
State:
8:44
